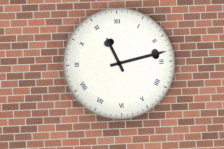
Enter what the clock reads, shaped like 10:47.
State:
11:13
